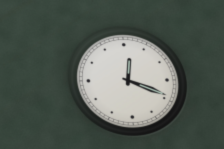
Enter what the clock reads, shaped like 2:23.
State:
12:19
